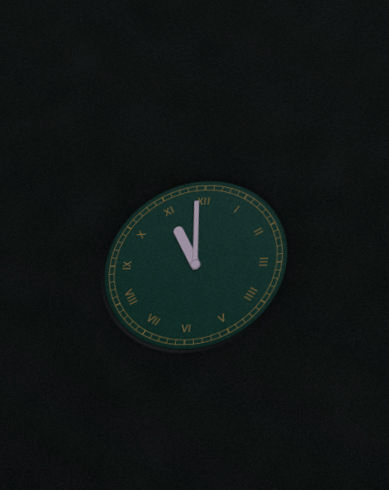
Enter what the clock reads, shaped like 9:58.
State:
10:59
